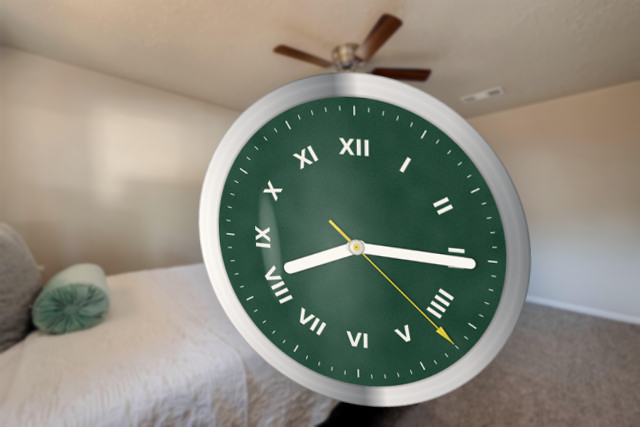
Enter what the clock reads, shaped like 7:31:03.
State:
8:15:22
